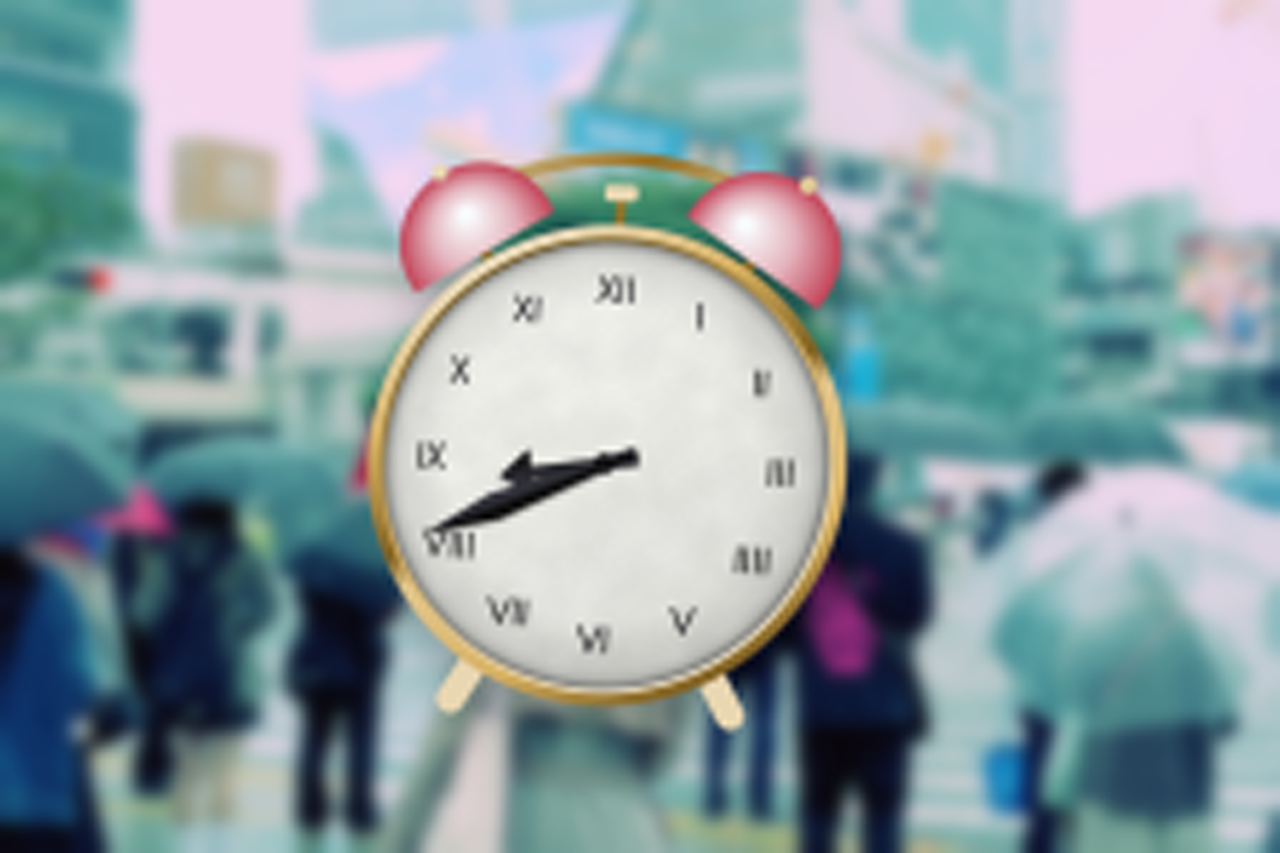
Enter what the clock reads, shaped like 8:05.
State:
8:41
